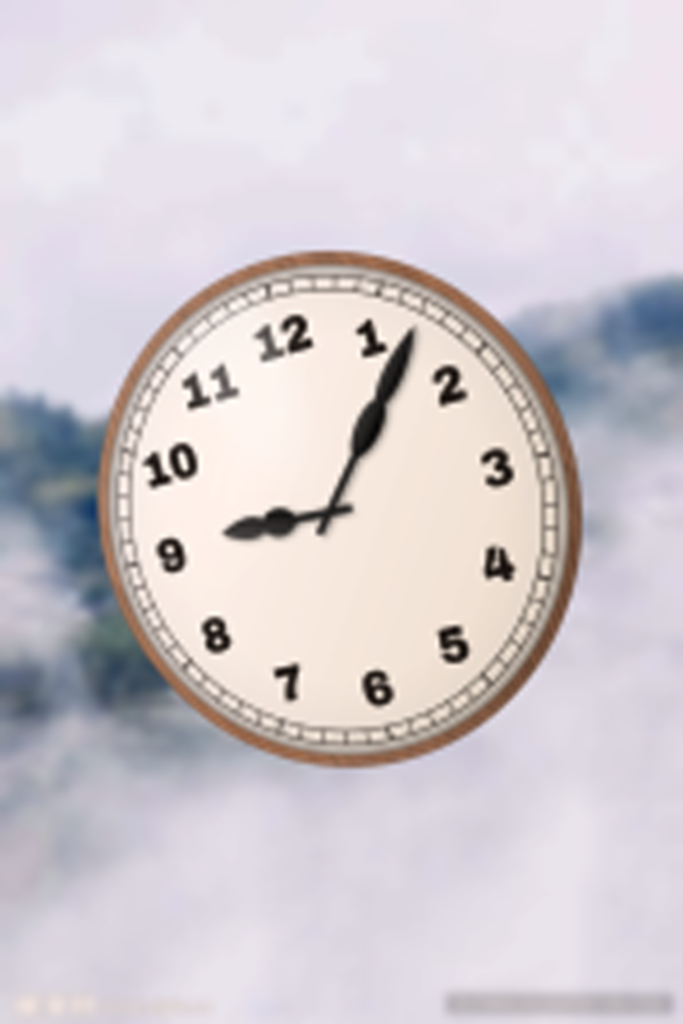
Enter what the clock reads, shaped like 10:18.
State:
9:07
